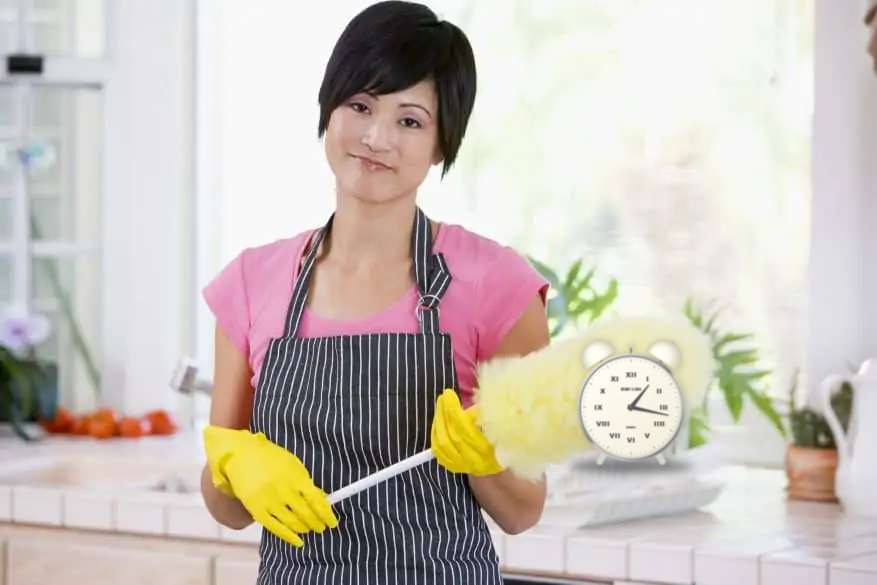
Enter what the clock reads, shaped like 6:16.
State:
1:17
